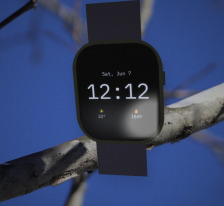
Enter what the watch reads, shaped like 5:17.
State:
12:12
